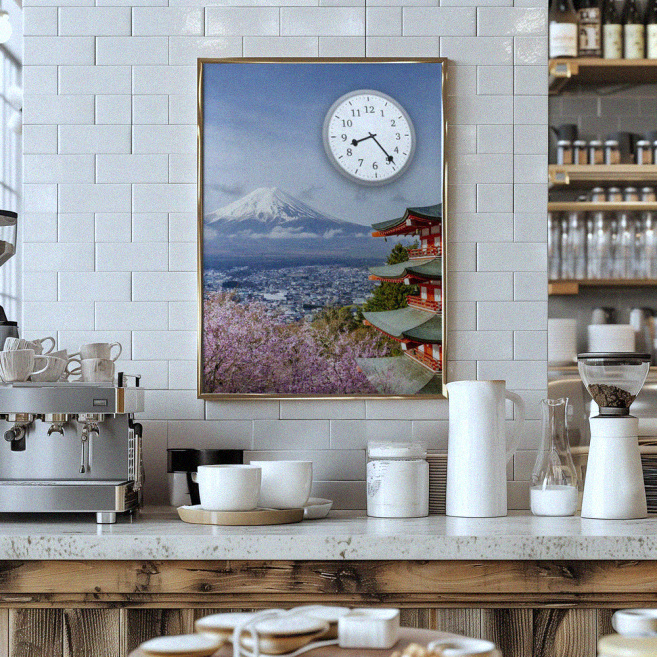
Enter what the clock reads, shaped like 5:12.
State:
8:24
